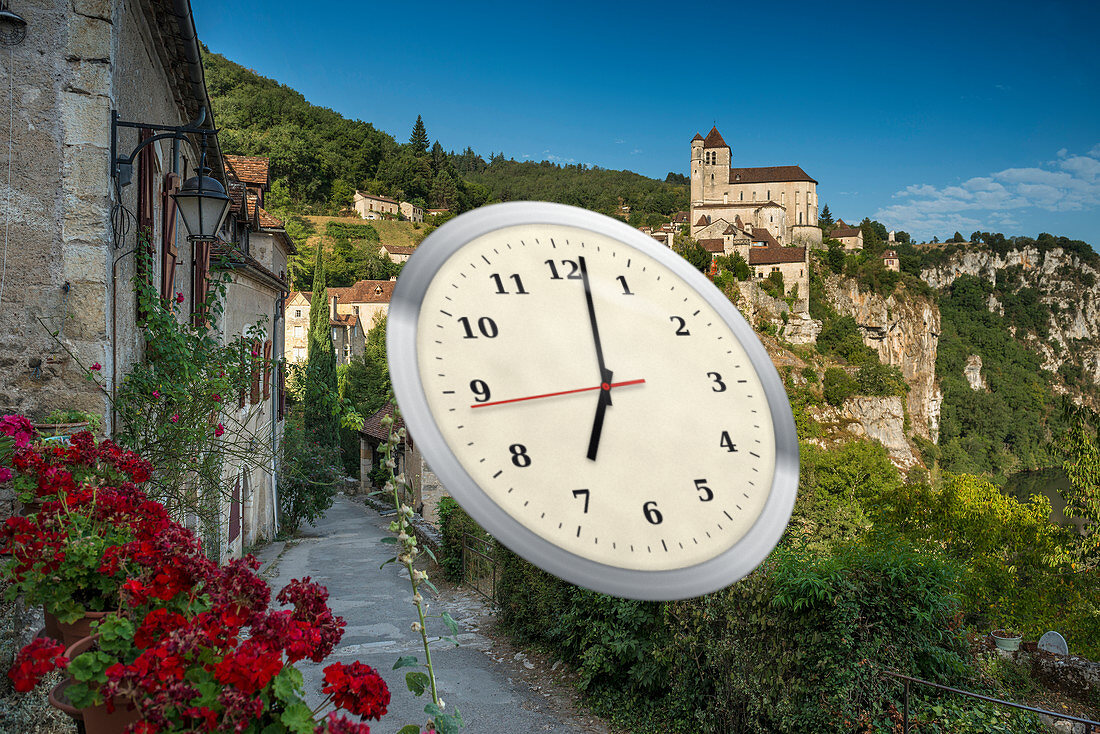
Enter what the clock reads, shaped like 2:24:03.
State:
7:01:44
